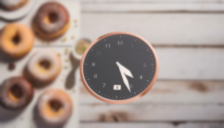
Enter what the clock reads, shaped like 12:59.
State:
4:26
